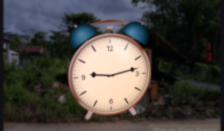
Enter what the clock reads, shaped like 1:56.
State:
9:13
